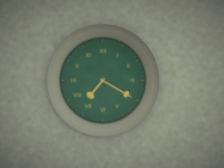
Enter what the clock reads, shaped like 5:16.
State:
7:20
